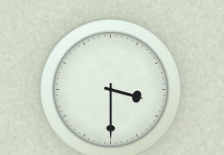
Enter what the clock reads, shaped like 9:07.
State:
3:30
